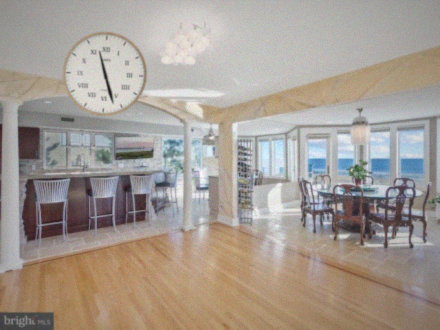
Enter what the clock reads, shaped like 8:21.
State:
11:27
